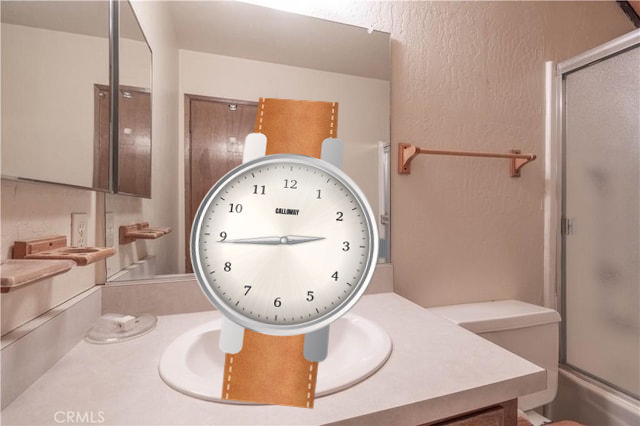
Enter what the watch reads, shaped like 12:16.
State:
2:44
